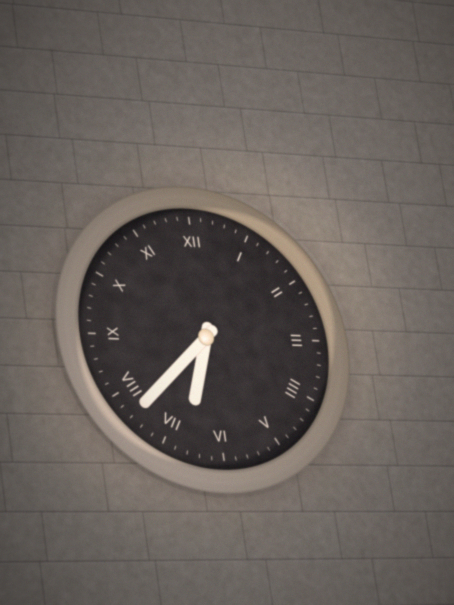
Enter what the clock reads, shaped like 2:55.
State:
6:38
